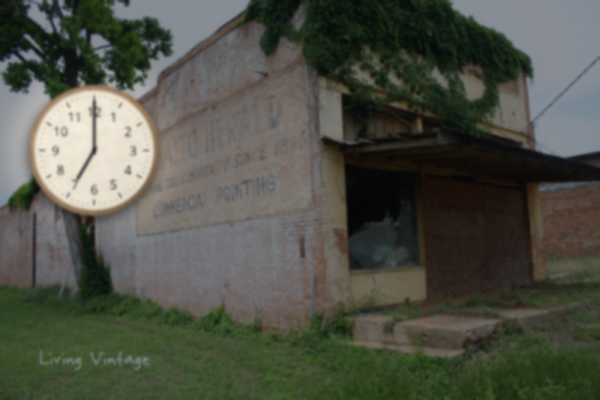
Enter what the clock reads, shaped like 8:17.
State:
7:00
